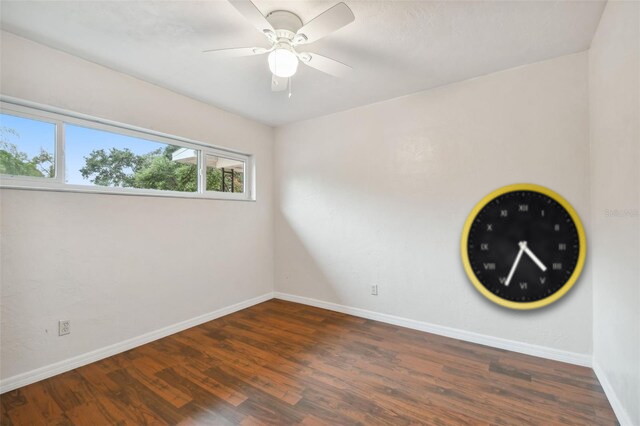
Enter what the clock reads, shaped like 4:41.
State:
4:34
